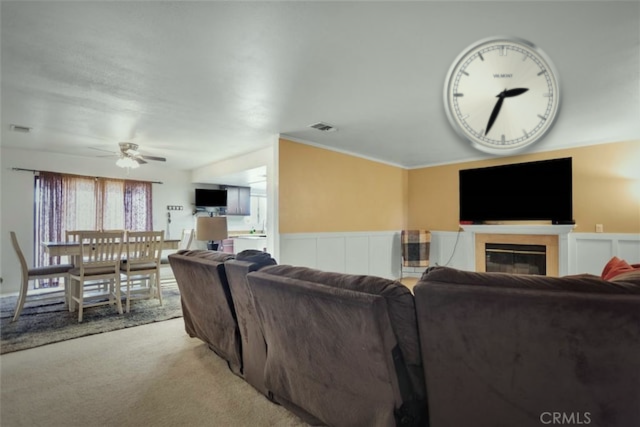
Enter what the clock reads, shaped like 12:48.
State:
2:34
